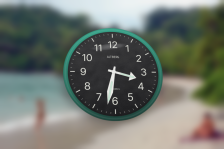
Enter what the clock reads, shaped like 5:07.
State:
3:32
